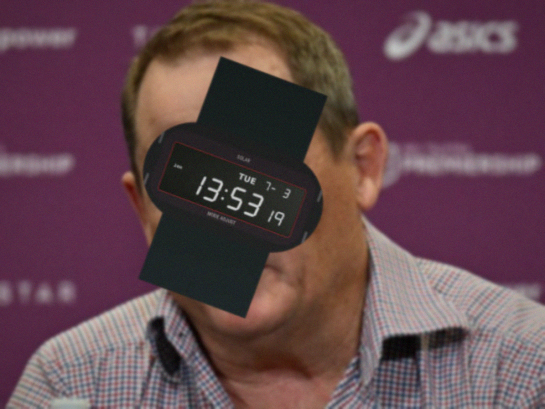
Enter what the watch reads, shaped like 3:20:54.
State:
13:53:19
